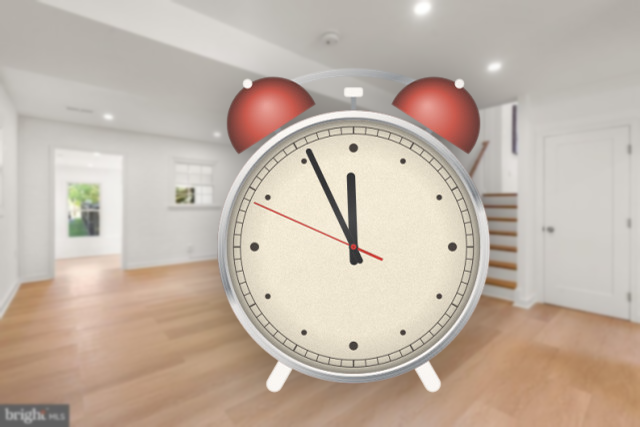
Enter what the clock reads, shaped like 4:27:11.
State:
11:55:49
